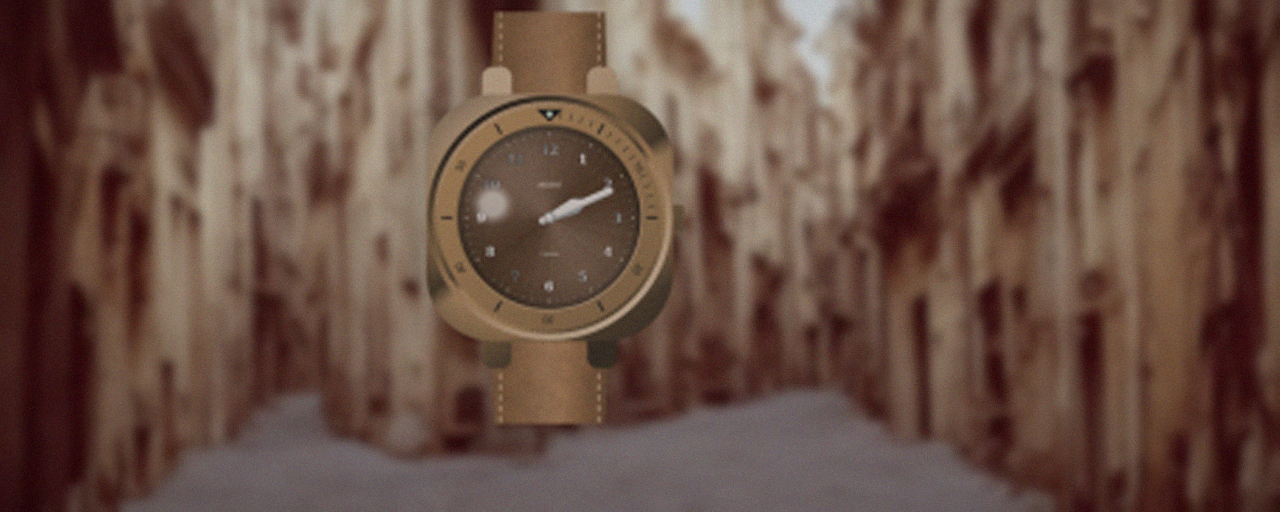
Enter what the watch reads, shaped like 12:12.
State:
2:11
